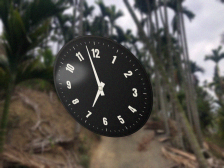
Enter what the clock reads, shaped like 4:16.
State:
6:58
